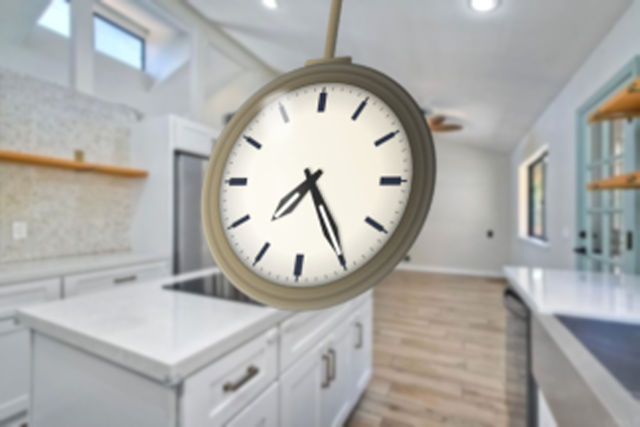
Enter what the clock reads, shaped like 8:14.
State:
7:25
